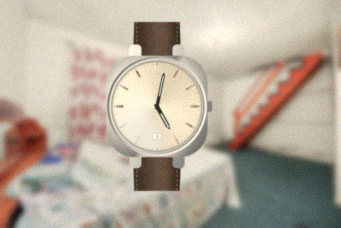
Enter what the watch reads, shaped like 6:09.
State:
5:02
